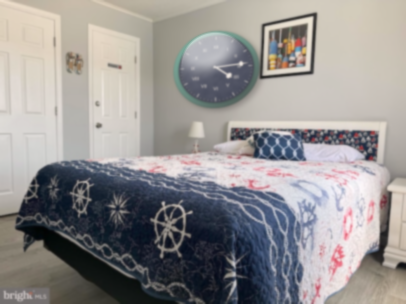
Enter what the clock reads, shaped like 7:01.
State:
4:14
